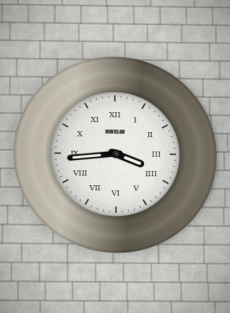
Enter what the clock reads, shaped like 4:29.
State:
3:44
